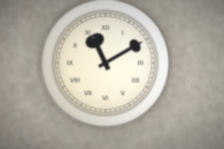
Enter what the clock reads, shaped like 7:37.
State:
11:10
